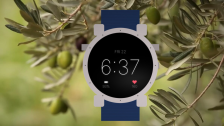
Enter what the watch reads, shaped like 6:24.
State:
6:37
